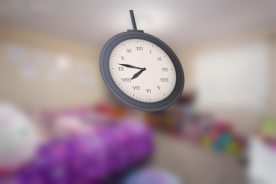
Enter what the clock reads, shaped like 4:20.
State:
7:47
